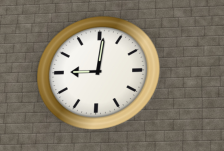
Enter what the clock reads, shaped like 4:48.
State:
9:01
